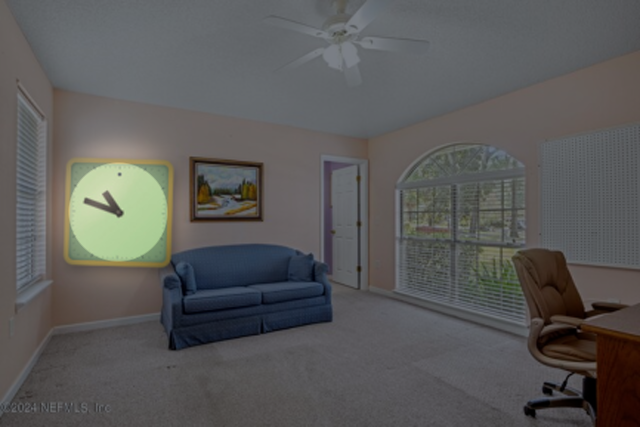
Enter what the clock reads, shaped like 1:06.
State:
10:48
